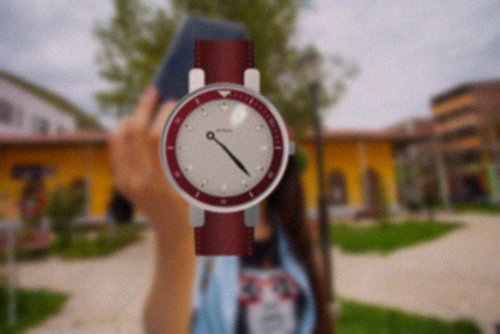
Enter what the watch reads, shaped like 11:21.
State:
10:23
